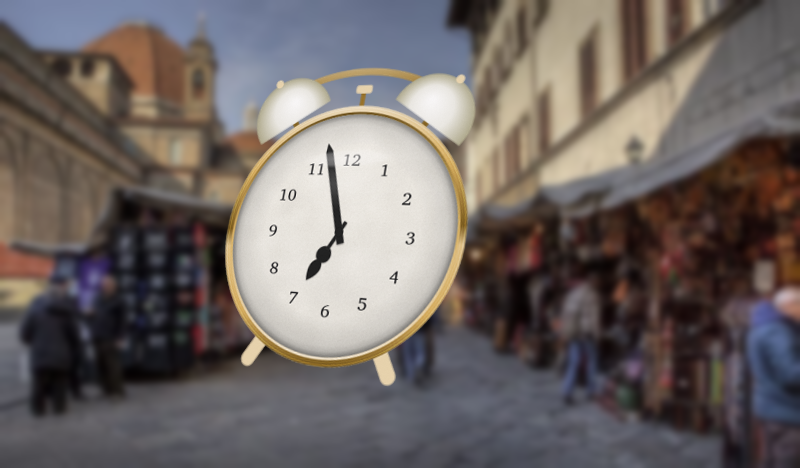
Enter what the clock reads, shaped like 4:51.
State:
6:57
